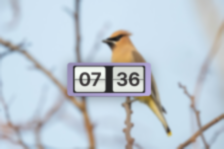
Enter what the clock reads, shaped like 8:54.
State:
7:36
